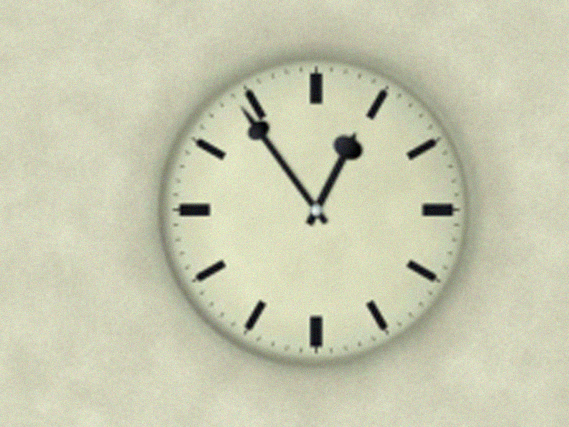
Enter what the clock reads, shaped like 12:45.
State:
12:54
